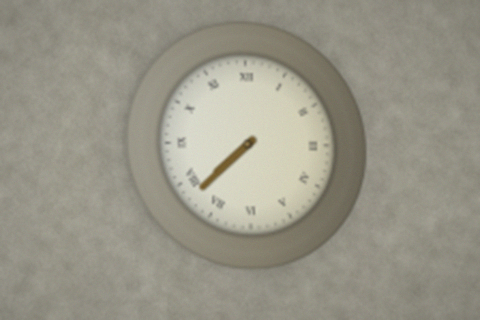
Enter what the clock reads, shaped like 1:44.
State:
7:38
